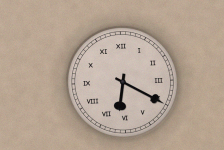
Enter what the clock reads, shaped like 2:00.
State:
6:20
